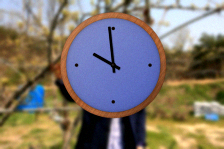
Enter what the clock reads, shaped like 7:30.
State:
9:59
